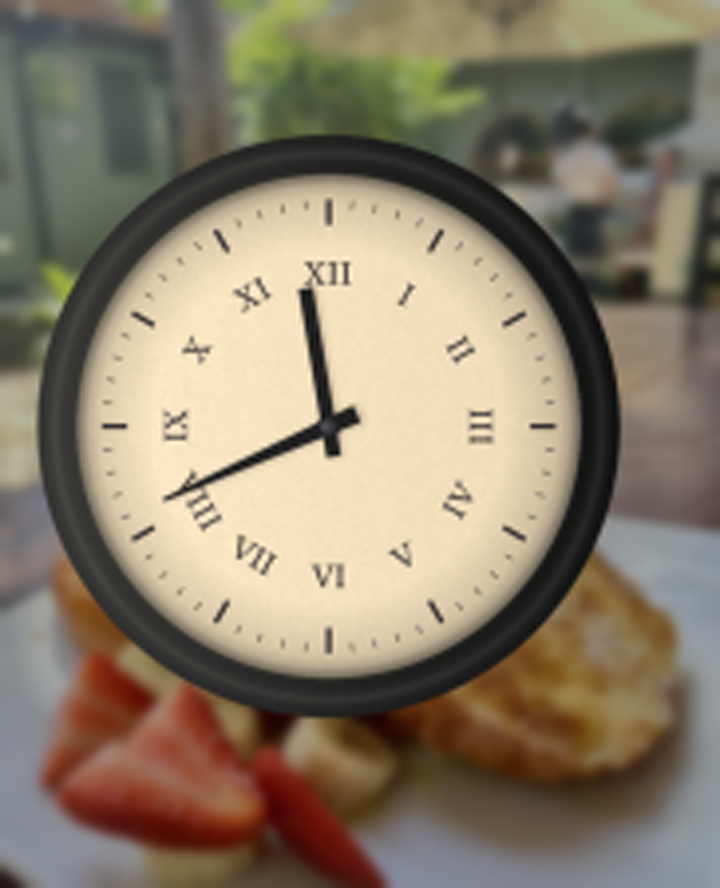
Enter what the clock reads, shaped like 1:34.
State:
11:41
